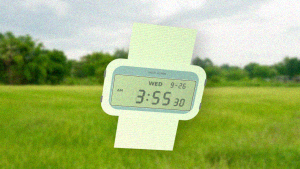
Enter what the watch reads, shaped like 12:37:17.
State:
3:55:30
